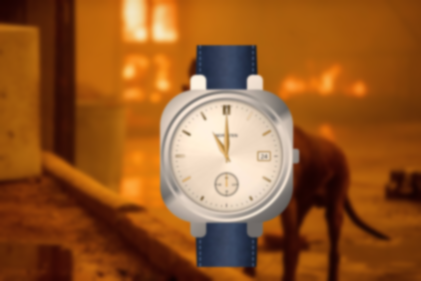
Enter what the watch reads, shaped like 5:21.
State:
11:00
